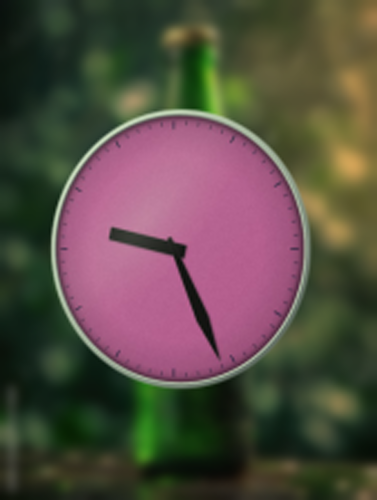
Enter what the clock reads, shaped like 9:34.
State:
9:26
